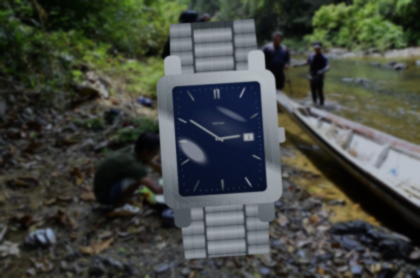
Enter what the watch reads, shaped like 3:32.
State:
2:51
